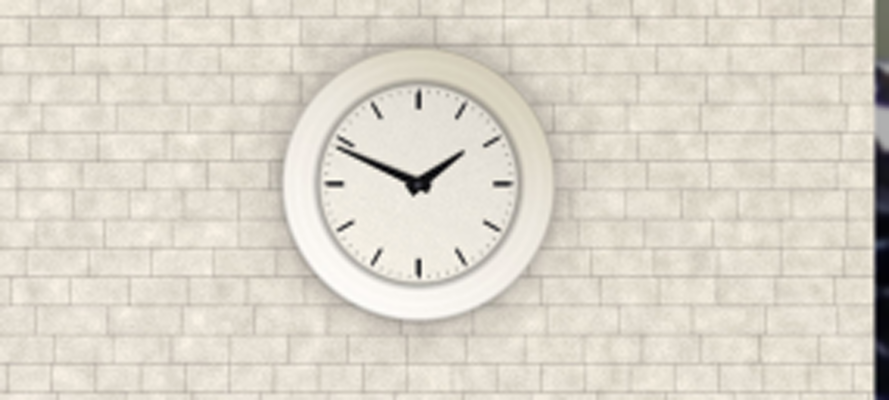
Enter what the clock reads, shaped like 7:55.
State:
1:49
